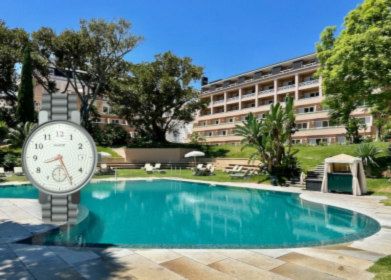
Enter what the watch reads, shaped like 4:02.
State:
8:26
